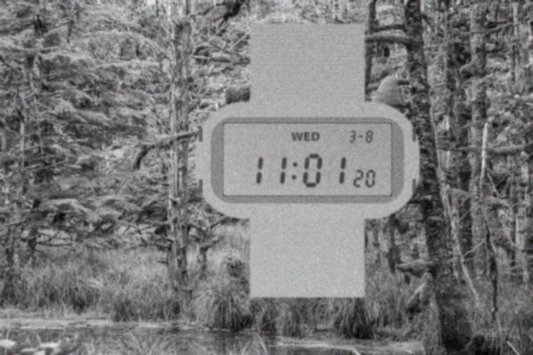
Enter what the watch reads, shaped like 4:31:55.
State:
11:01:20
